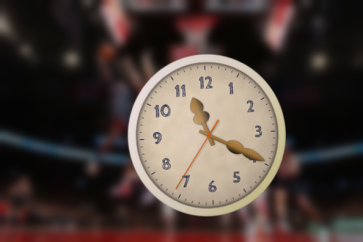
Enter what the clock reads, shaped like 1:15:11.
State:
11:19:36
